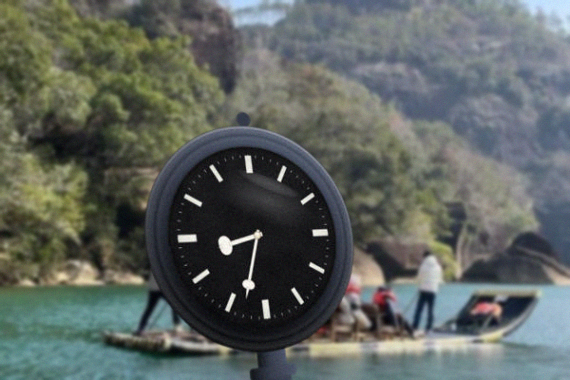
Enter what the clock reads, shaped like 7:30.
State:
8:33
